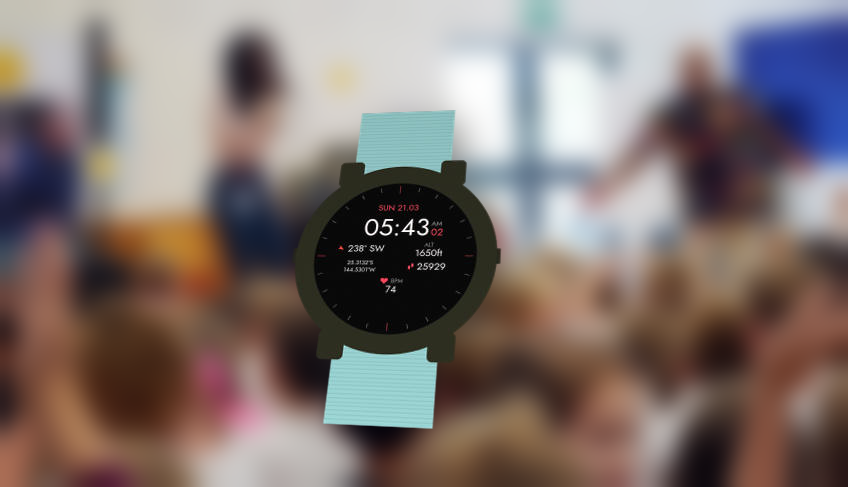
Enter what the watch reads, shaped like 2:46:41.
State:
5:43:02
